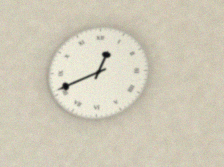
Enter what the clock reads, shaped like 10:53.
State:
12:41
